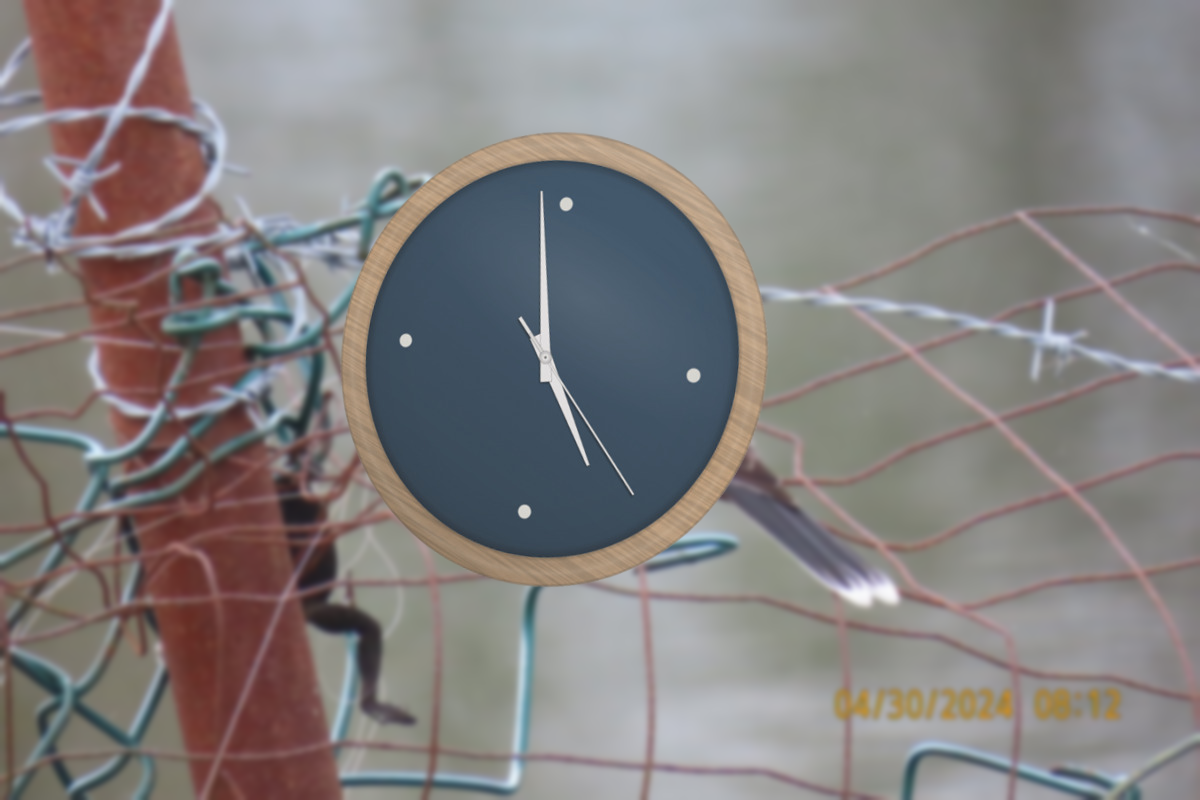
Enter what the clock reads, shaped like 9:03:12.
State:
4:58:23
